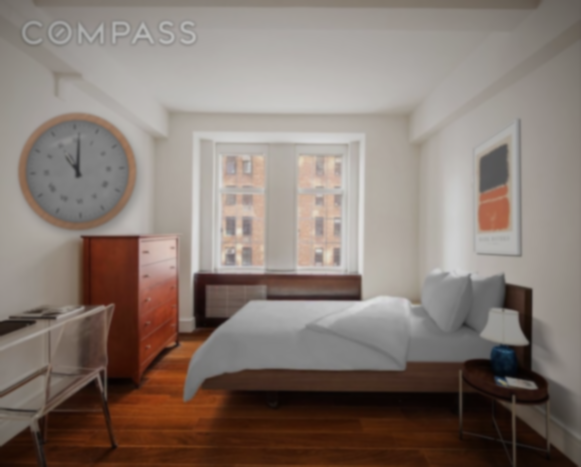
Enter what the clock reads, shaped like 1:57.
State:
11:01
